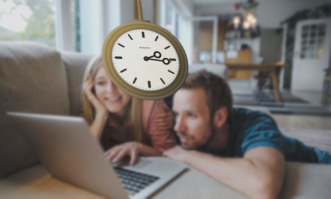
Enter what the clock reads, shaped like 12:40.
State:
2:16
